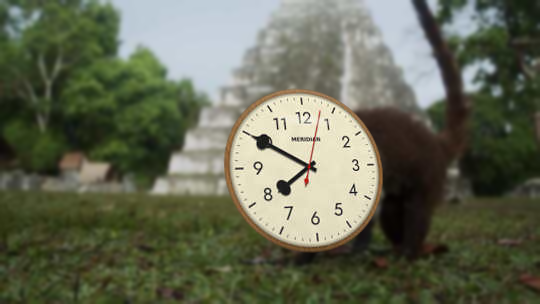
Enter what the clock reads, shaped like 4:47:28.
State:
7:50:03
